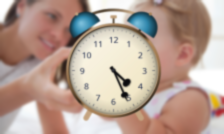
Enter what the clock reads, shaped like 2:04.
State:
4:26
